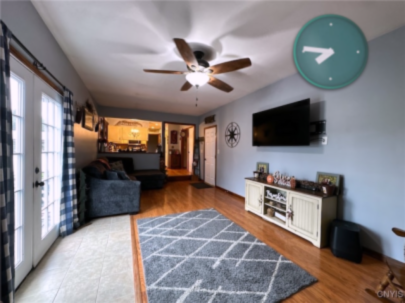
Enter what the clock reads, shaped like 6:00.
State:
7:46
